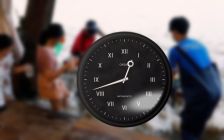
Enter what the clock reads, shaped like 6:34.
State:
12:42
